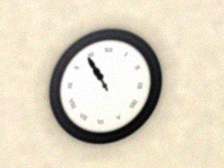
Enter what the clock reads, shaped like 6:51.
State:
10:54
